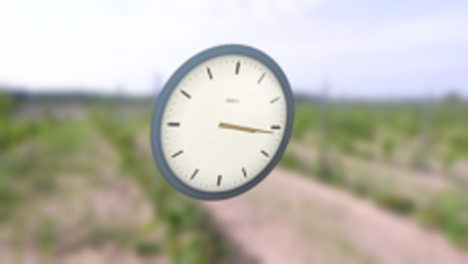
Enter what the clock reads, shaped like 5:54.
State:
3:16
